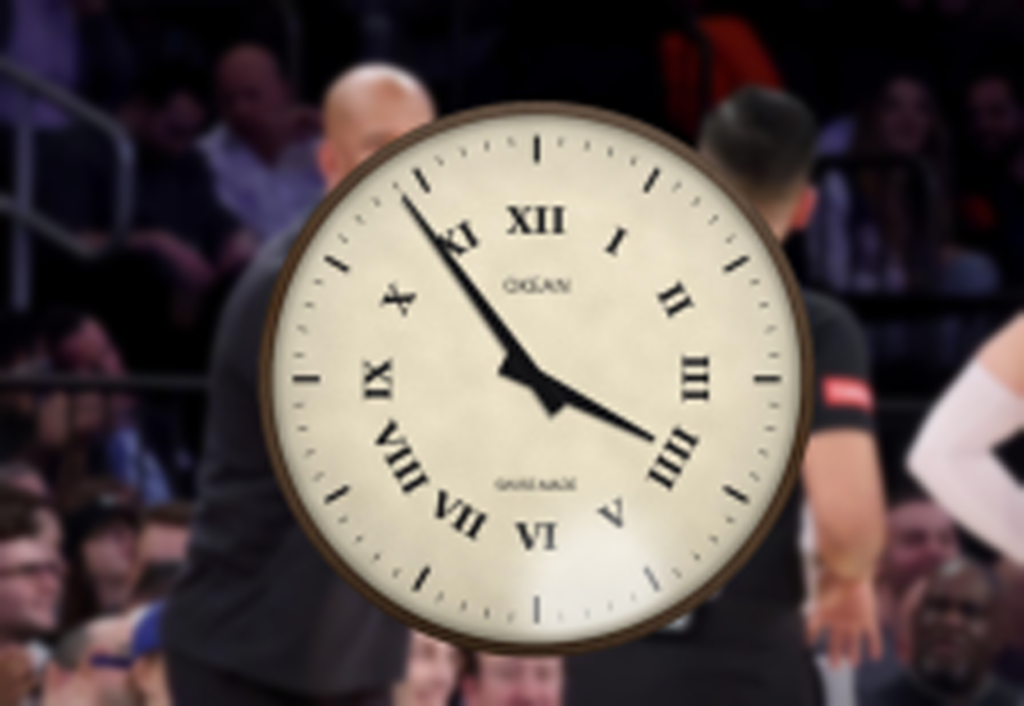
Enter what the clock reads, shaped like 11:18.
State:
3:54
